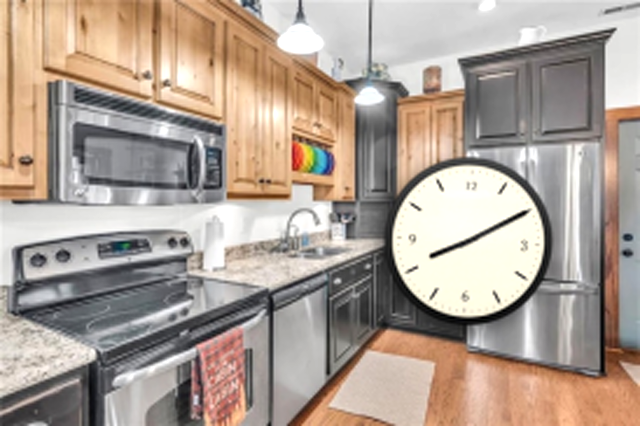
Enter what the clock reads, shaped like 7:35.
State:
8:10
